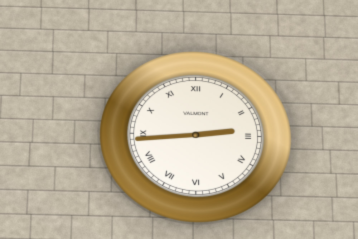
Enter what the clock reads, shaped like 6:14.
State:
2:44
